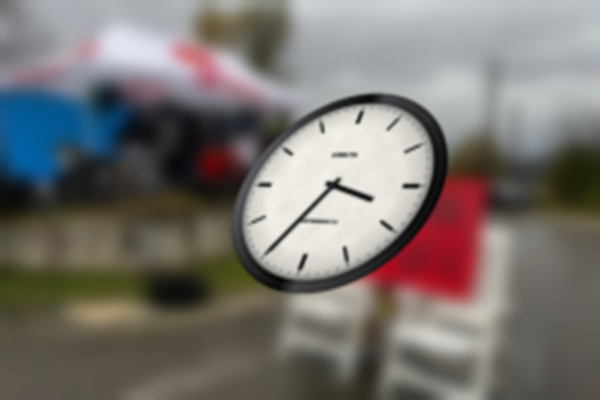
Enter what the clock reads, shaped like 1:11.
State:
3:35
